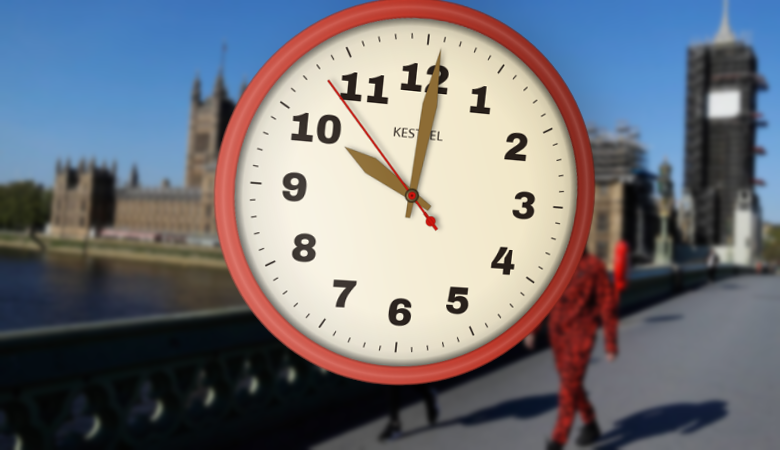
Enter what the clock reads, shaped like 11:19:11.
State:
10:00:53
